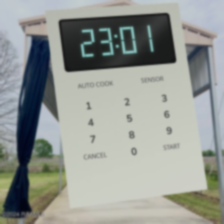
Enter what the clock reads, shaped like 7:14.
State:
23:01
